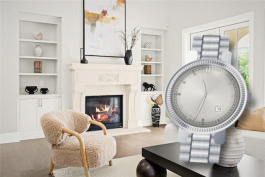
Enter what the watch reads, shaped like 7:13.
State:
11:33
